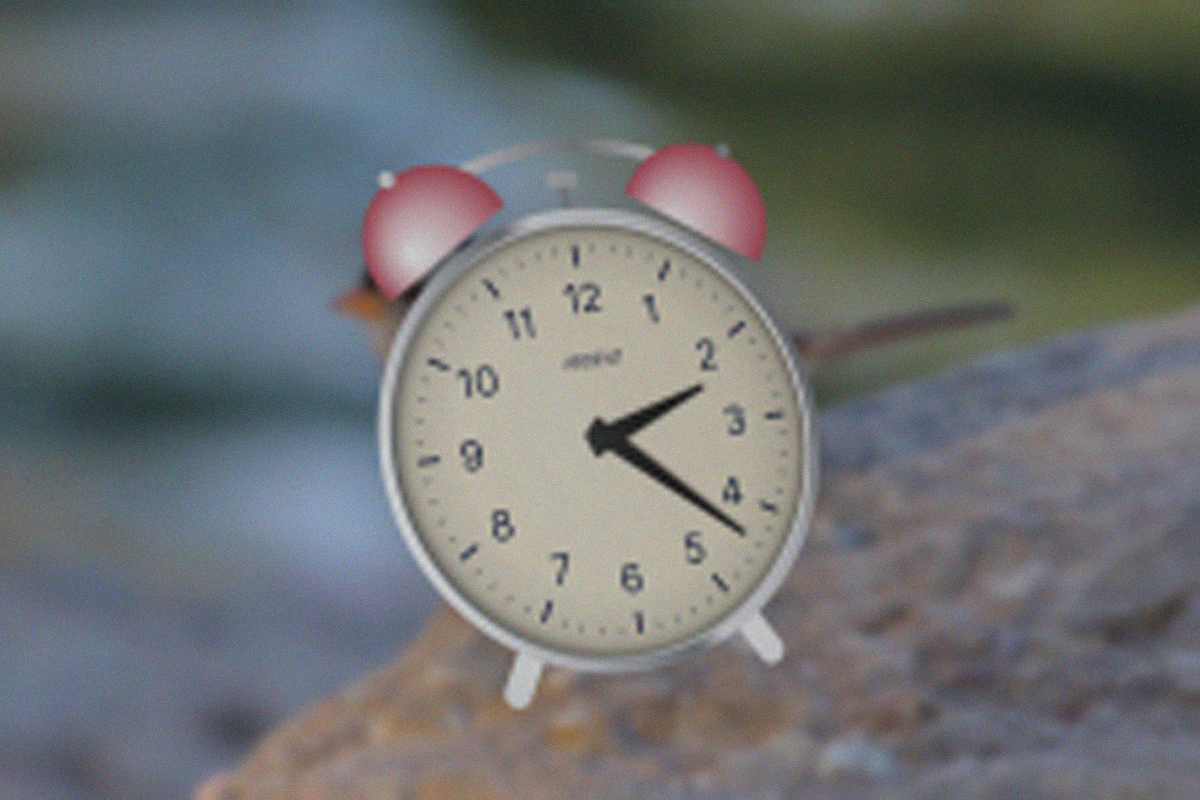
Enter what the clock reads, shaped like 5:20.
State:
2:22
